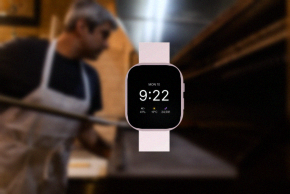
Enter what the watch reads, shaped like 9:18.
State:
9:22
